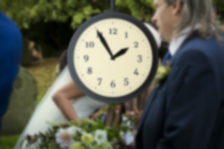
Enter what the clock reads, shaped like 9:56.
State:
1:55
